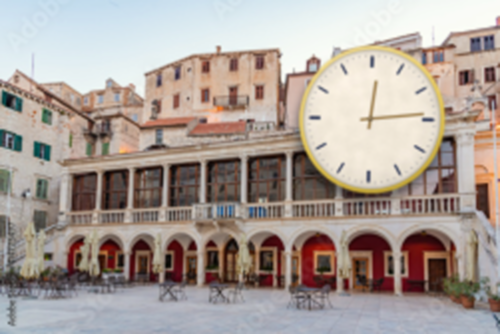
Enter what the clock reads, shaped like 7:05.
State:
12:14
